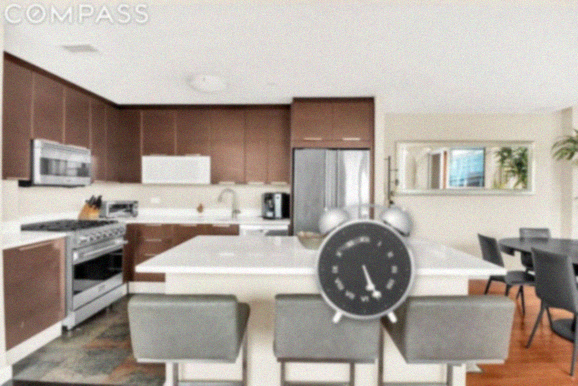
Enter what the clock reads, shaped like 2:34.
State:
5:26
